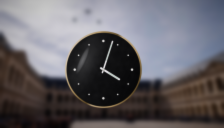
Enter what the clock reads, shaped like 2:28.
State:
4:03
